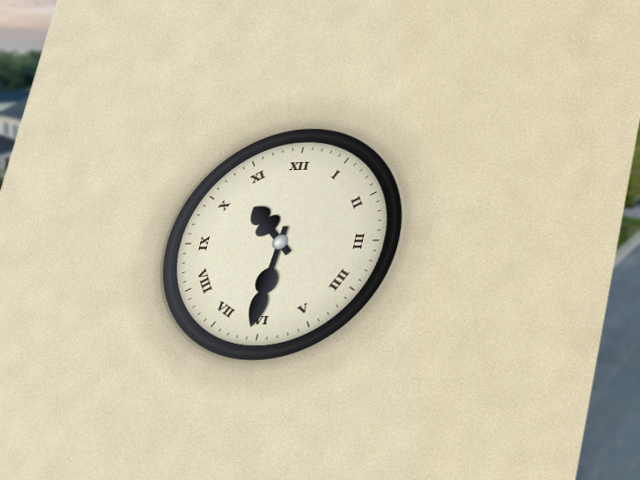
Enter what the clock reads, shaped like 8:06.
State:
10:31
